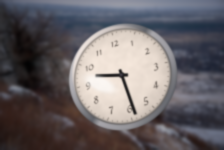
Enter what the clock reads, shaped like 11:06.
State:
9:29
